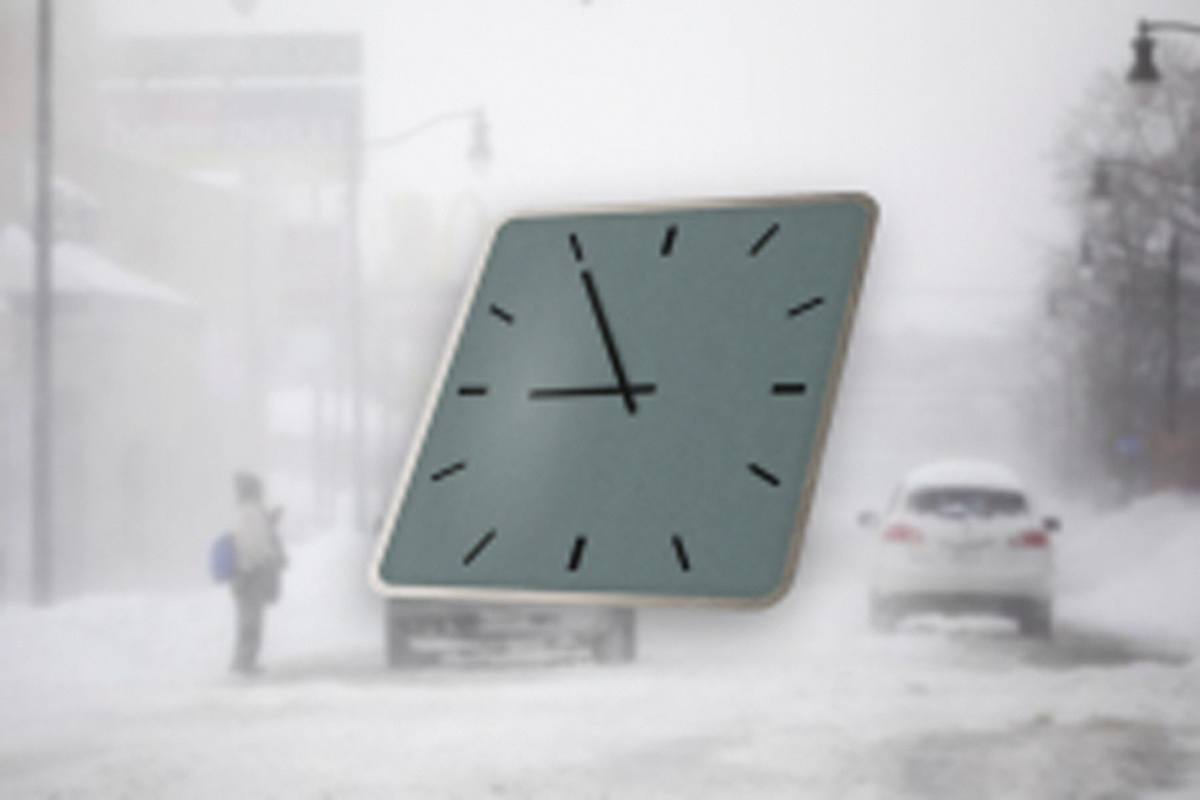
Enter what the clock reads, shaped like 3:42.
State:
8:55
